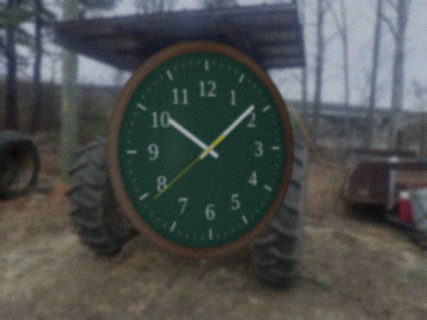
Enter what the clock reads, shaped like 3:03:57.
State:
10:08:39
